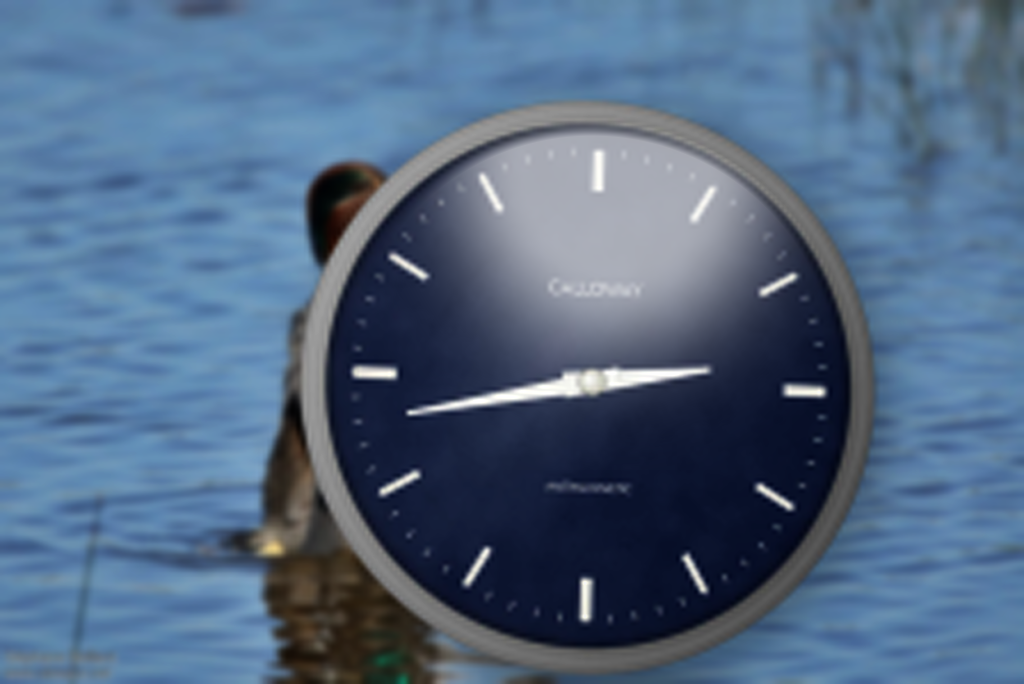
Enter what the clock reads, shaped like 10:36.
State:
2:43
